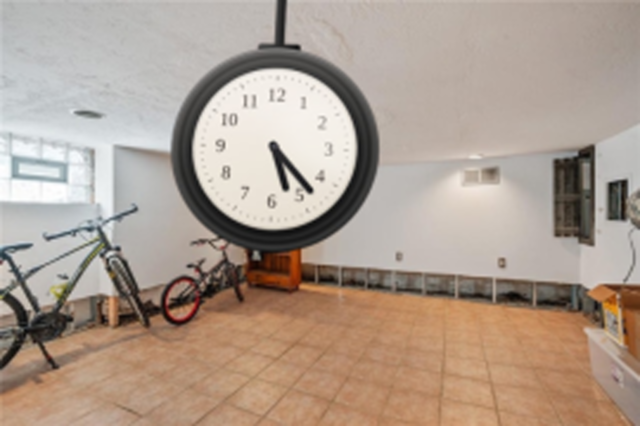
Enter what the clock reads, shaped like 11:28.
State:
5:23
